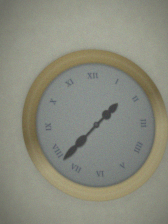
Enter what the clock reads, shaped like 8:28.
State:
1:38
